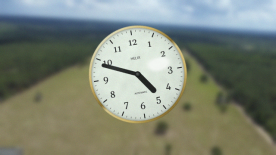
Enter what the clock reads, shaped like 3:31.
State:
4:49
